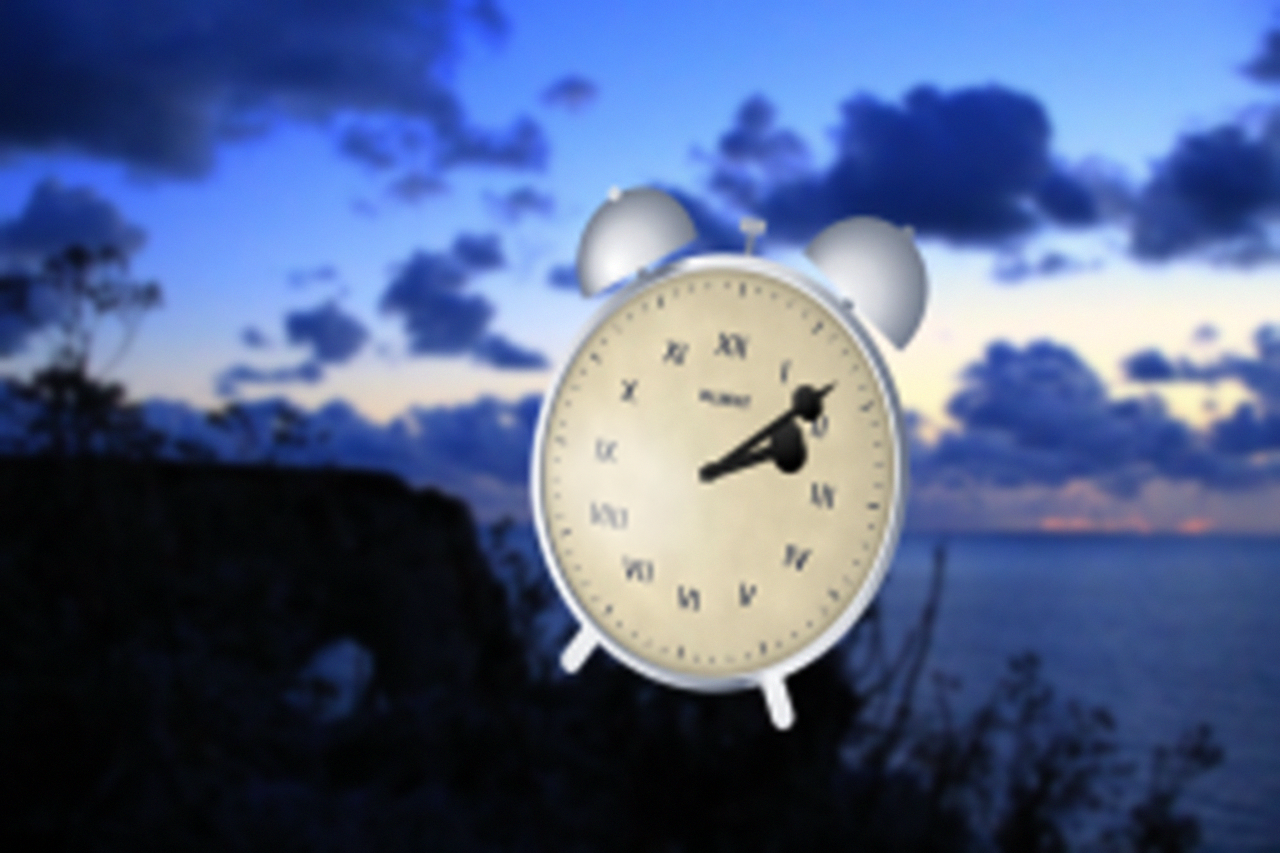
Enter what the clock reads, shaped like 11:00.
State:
2:08
